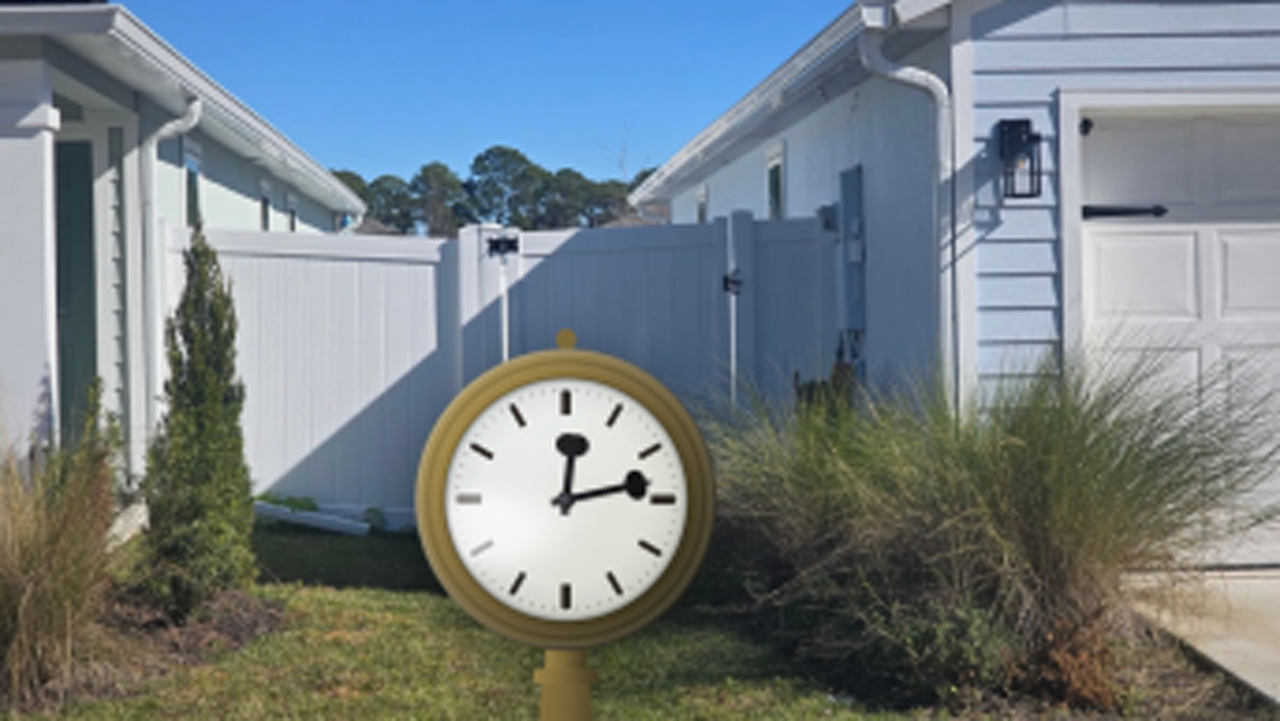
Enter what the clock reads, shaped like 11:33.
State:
12:13
